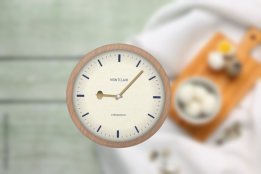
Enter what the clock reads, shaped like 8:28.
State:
9:07
